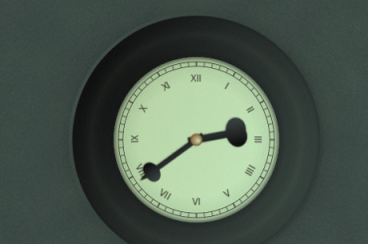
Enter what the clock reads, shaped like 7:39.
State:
2:39
